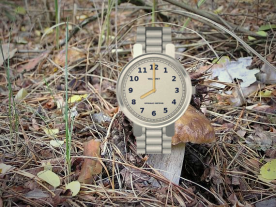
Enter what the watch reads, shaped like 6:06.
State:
8:00
